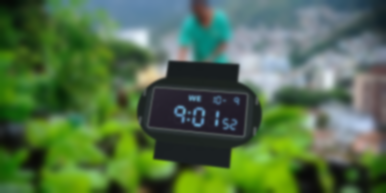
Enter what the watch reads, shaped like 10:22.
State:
9:01
